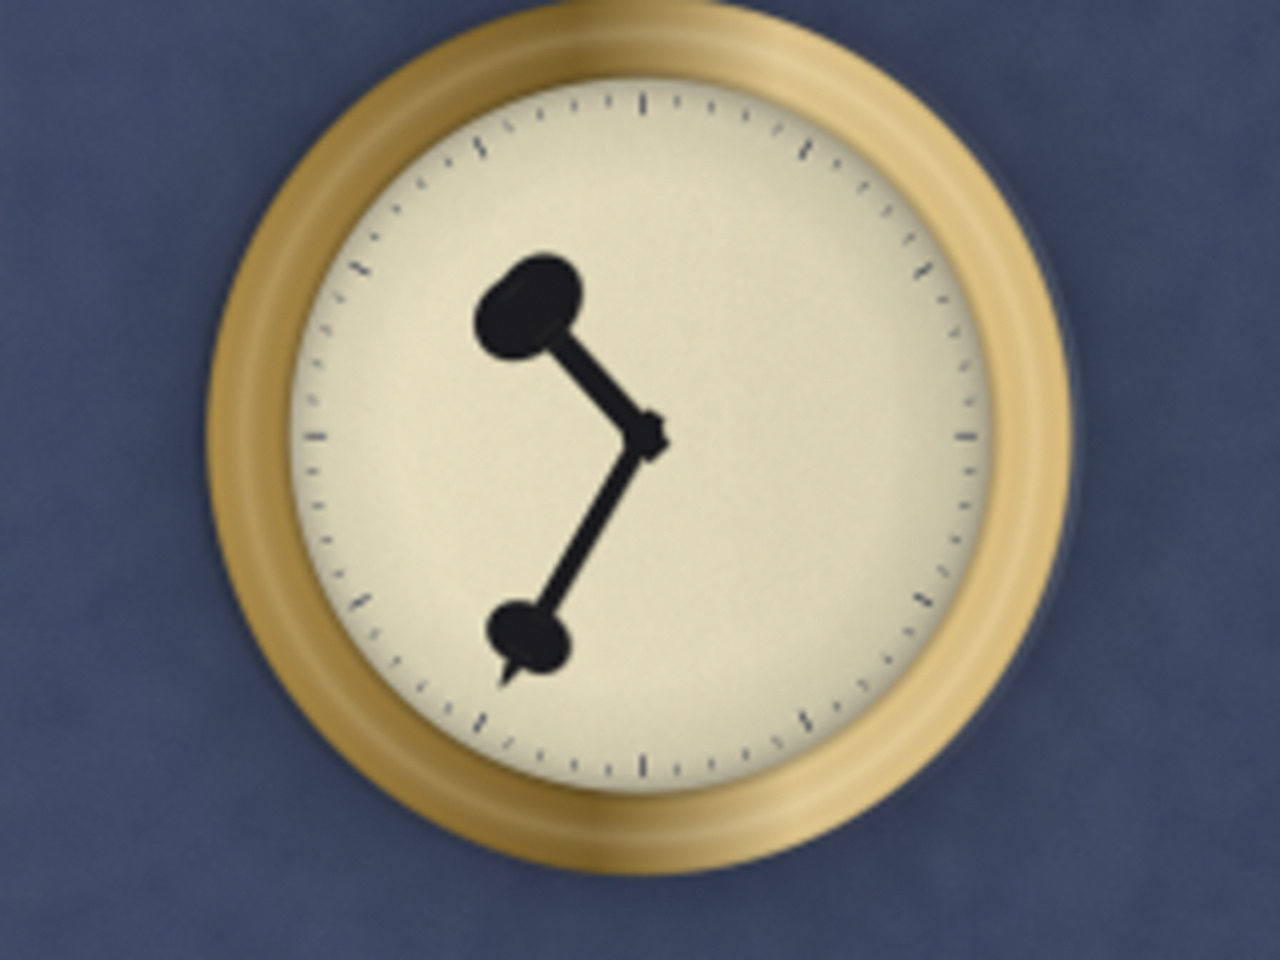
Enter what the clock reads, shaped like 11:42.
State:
10:35
